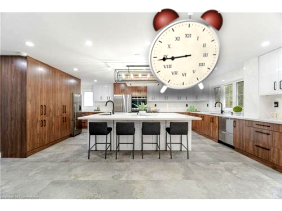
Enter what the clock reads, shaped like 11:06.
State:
8:44
